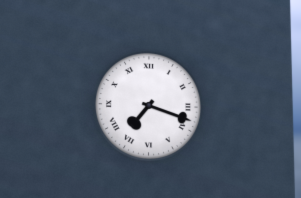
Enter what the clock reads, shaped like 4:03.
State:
7:18
